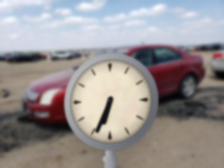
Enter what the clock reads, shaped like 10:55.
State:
6:34
